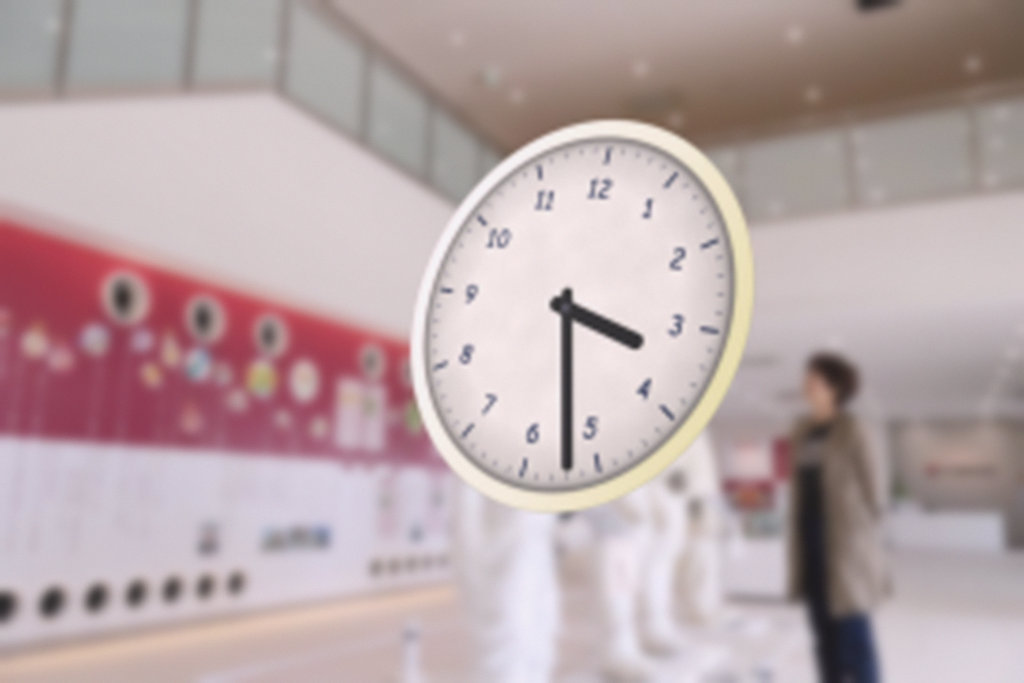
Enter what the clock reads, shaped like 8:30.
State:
3:27
